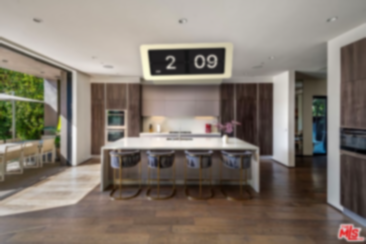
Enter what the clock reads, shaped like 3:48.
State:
2:09
